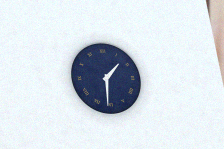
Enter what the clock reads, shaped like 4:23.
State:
1:31
